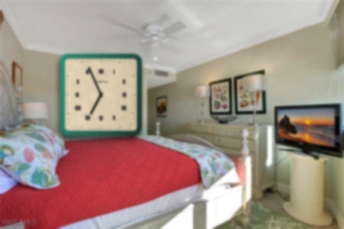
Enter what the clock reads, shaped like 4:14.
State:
6:56
